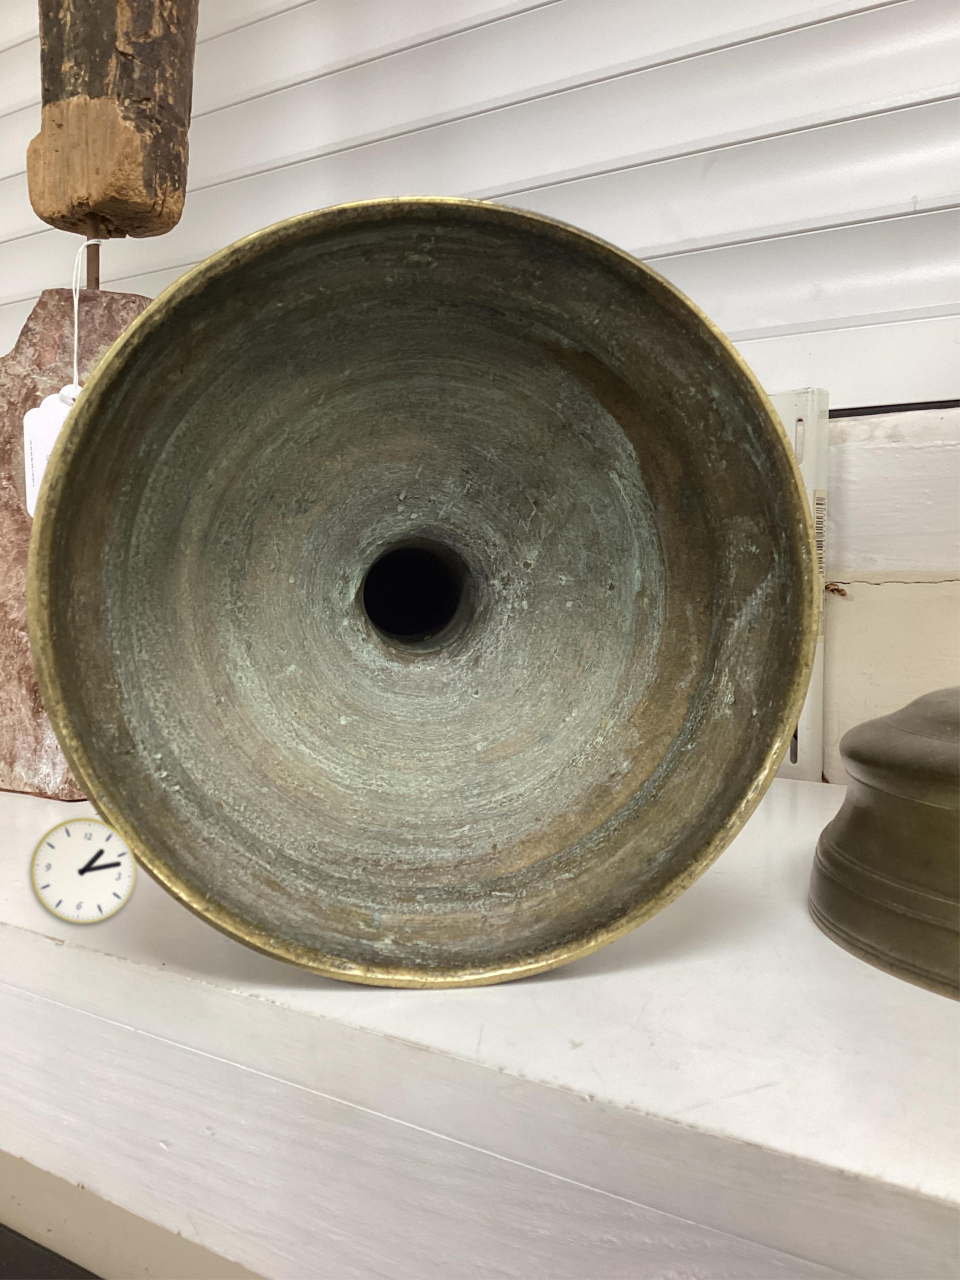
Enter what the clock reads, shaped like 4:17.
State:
1:12
